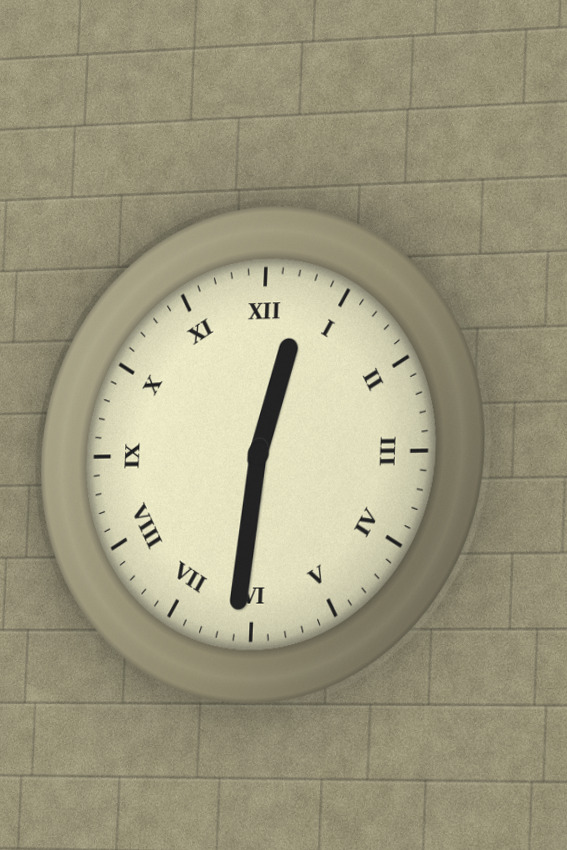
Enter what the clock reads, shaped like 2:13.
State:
12:31
